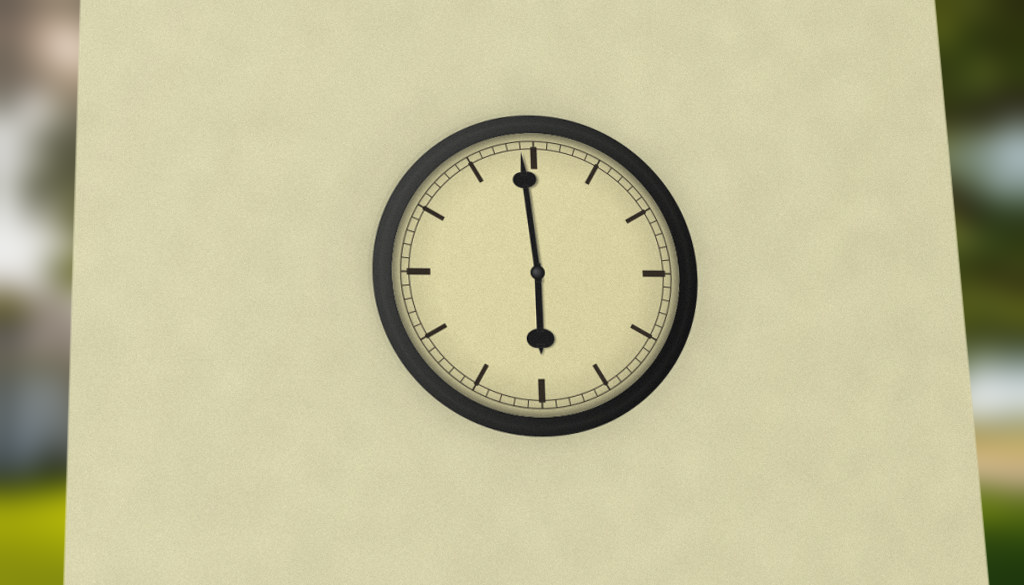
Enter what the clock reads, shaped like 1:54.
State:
5:59
